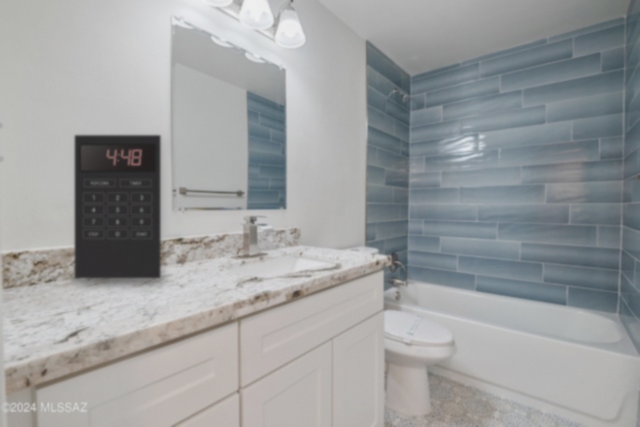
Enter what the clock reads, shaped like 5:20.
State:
4:48
